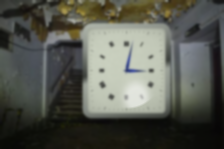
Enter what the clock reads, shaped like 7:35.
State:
3:02
